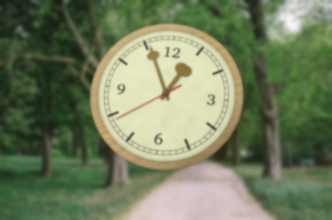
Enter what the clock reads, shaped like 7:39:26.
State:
12:55:39
